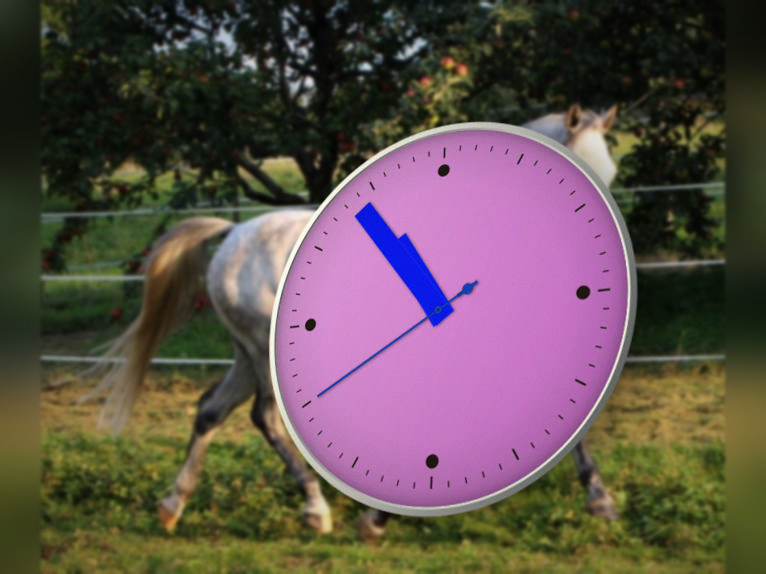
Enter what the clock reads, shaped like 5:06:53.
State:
10:53:40
